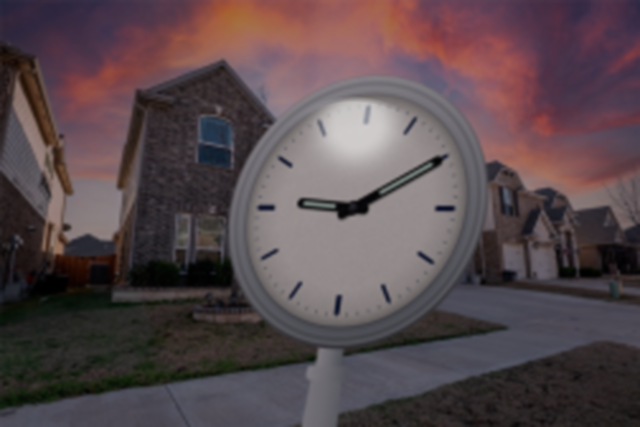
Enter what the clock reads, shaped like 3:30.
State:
9:10
